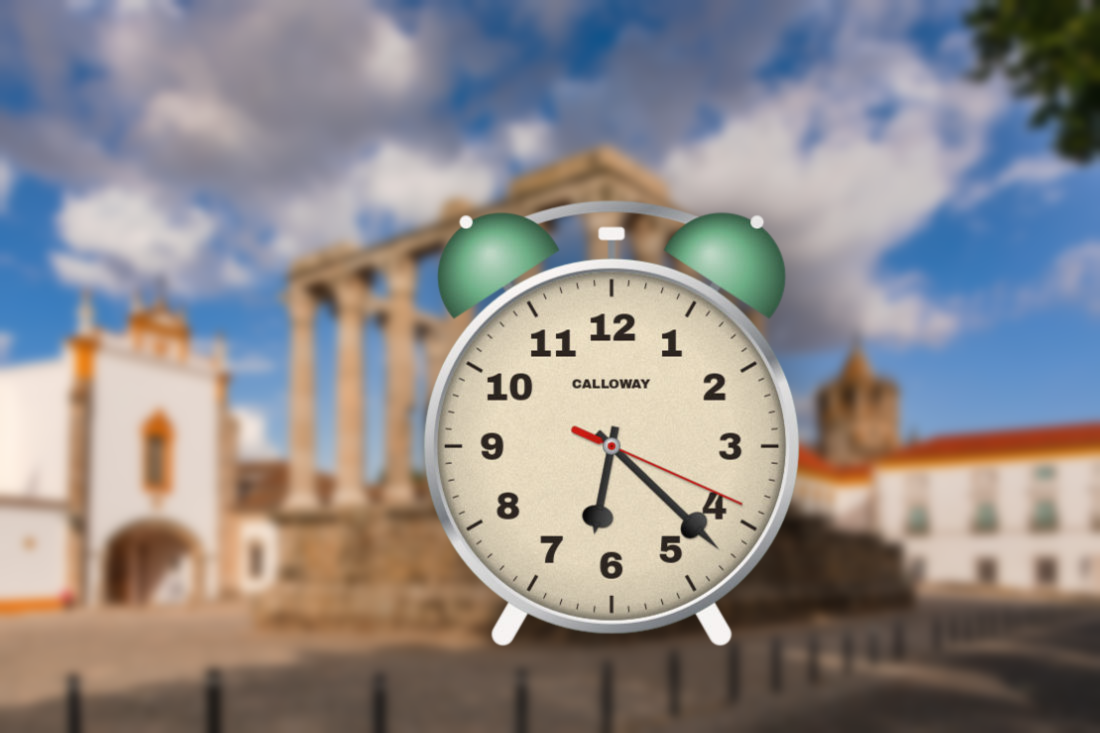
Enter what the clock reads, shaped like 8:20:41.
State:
6:22:19
